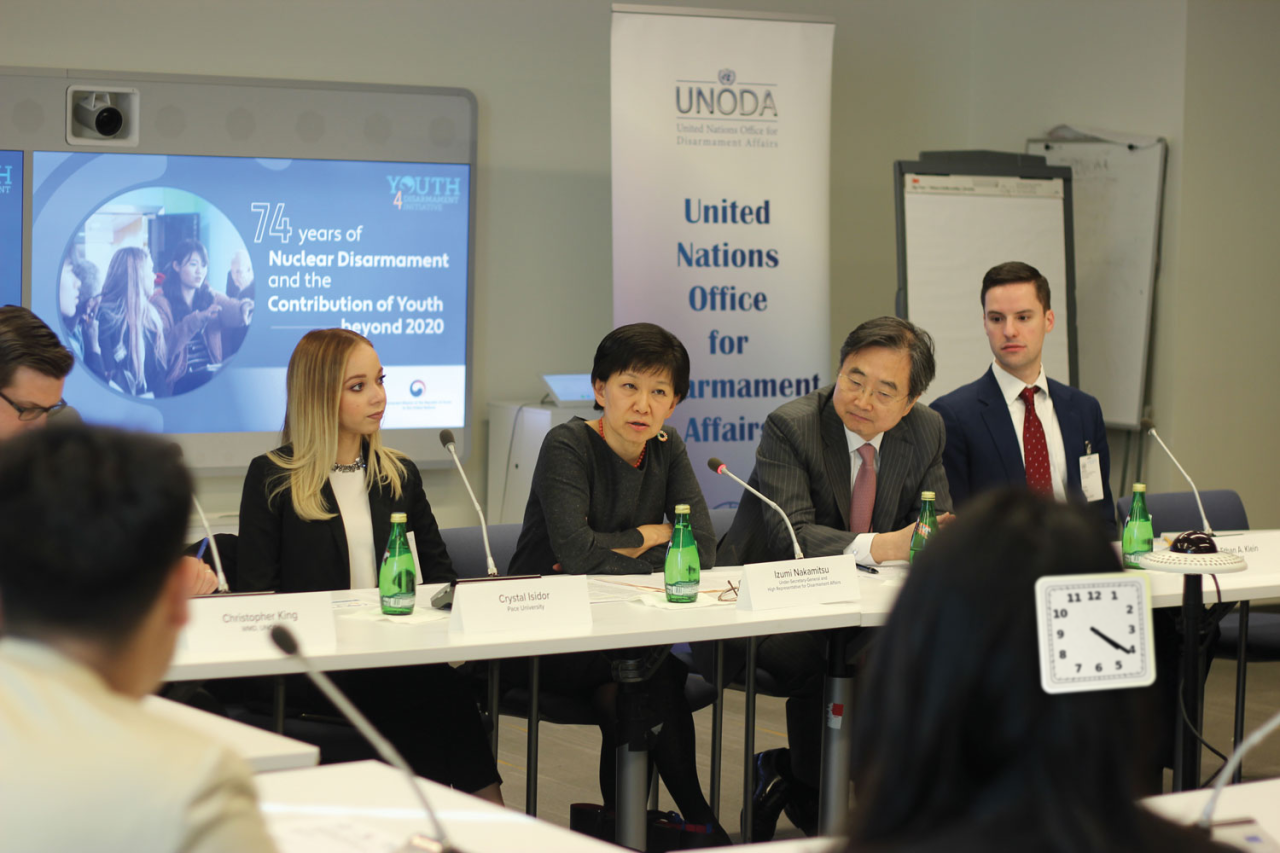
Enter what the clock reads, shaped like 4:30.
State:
4:21
